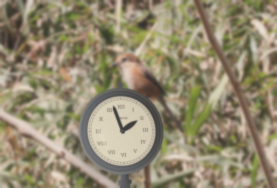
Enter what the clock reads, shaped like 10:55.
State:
1:57
